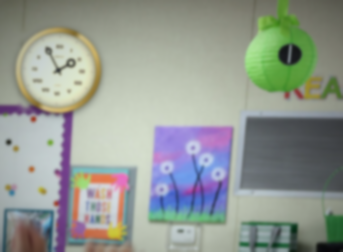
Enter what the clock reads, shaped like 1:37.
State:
1:55
